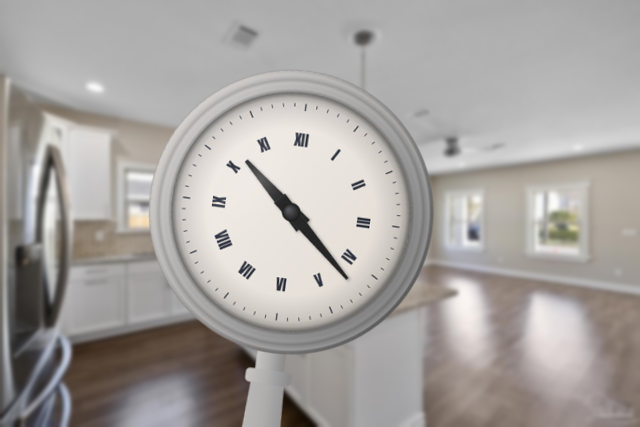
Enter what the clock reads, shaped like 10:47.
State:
10:22
